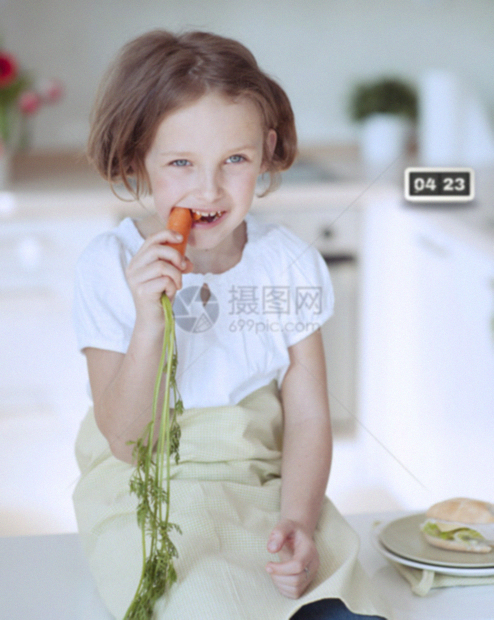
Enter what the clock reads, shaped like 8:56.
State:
4:23
